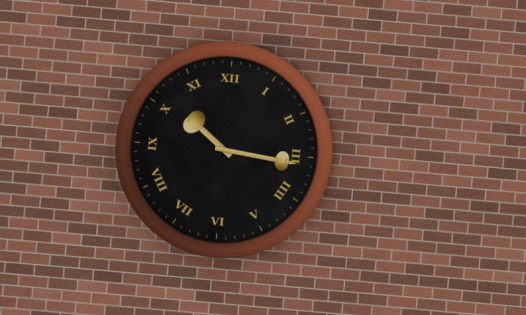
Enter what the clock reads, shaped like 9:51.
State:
10:16
